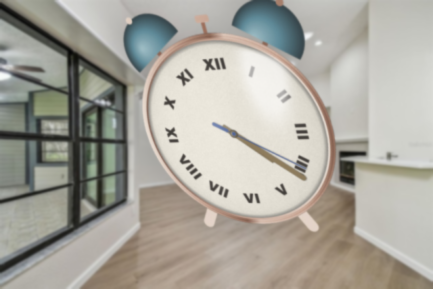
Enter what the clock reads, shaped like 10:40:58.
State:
4:21:20
